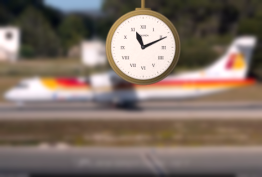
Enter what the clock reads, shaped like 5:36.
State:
11:11
